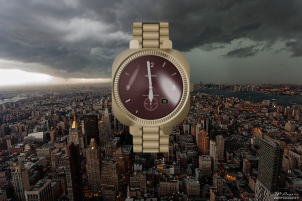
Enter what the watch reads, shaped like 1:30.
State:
5:59
